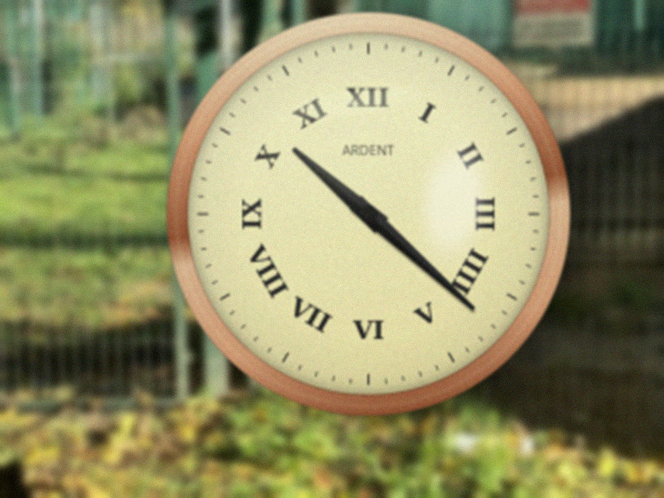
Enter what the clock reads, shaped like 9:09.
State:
10:22
